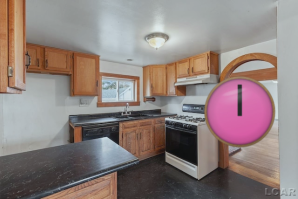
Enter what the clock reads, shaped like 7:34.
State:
12:00
